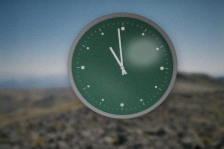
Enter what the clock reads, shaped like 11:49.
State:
10:59
